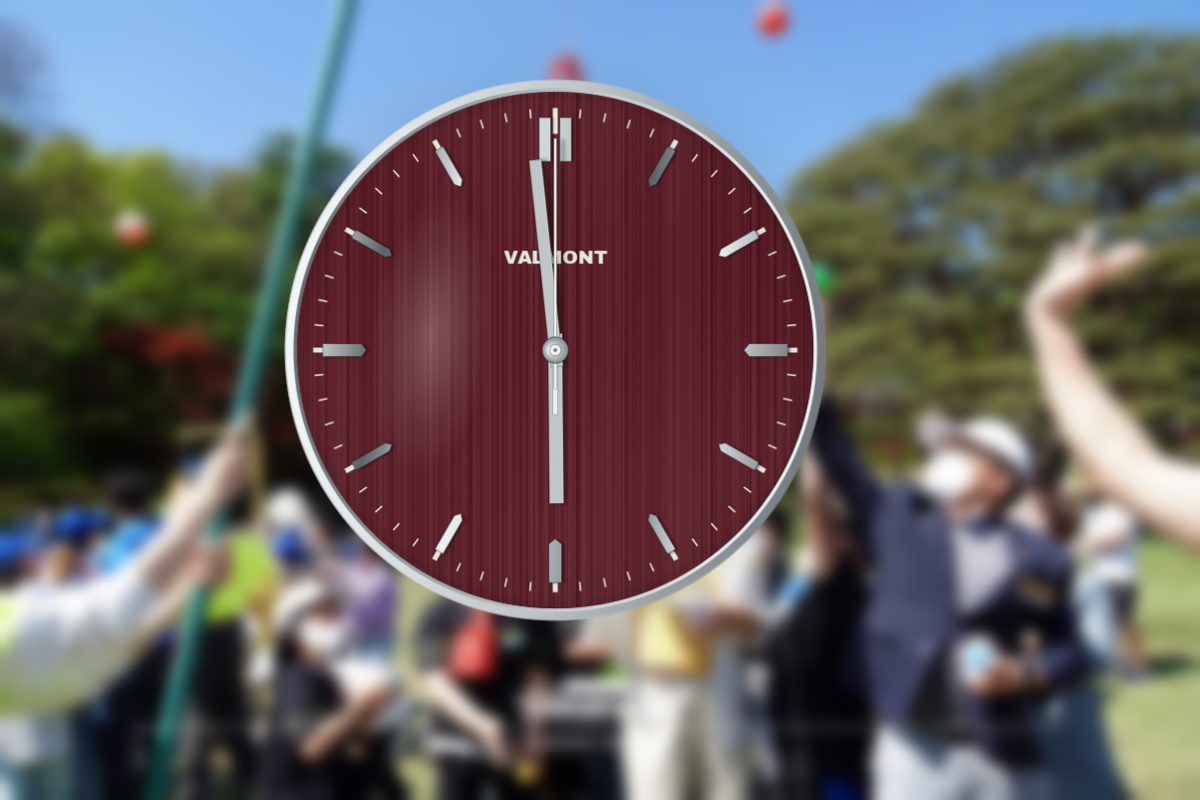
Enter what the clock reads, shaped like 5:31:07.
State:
5:59:00
